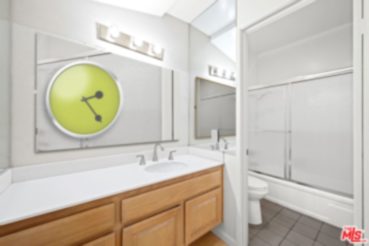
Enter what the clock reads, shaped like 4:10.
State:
2:24
